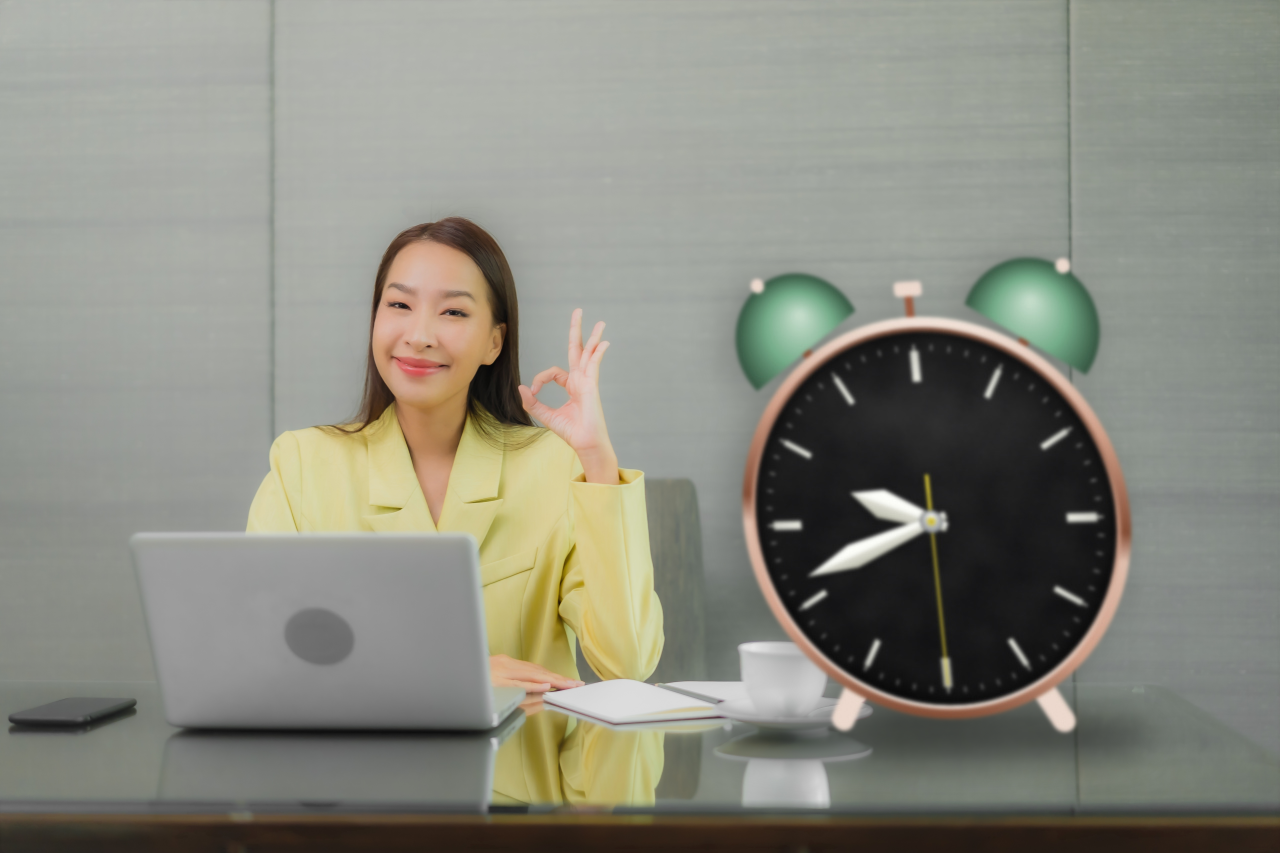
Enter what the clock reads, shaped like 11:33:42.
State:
9:41:30
